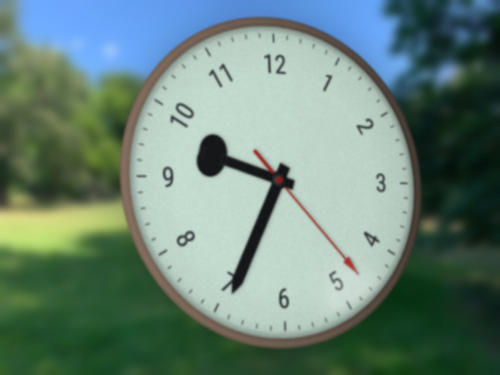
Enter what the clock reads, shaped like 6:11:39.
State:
9:34:23
